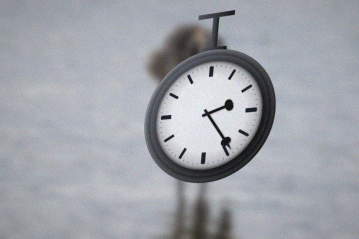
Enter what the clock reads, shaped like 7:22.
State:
2:24
